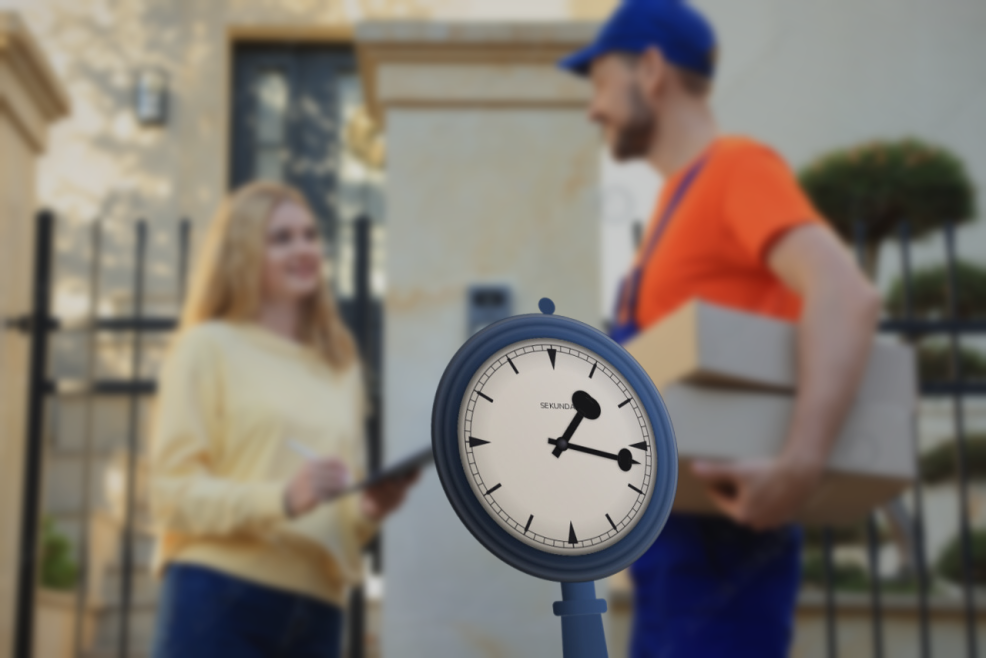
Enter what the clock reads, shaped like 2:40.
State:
1:17
